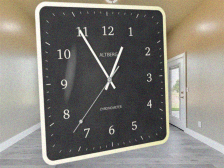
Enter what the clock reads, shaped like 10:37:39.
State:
12:54:37
